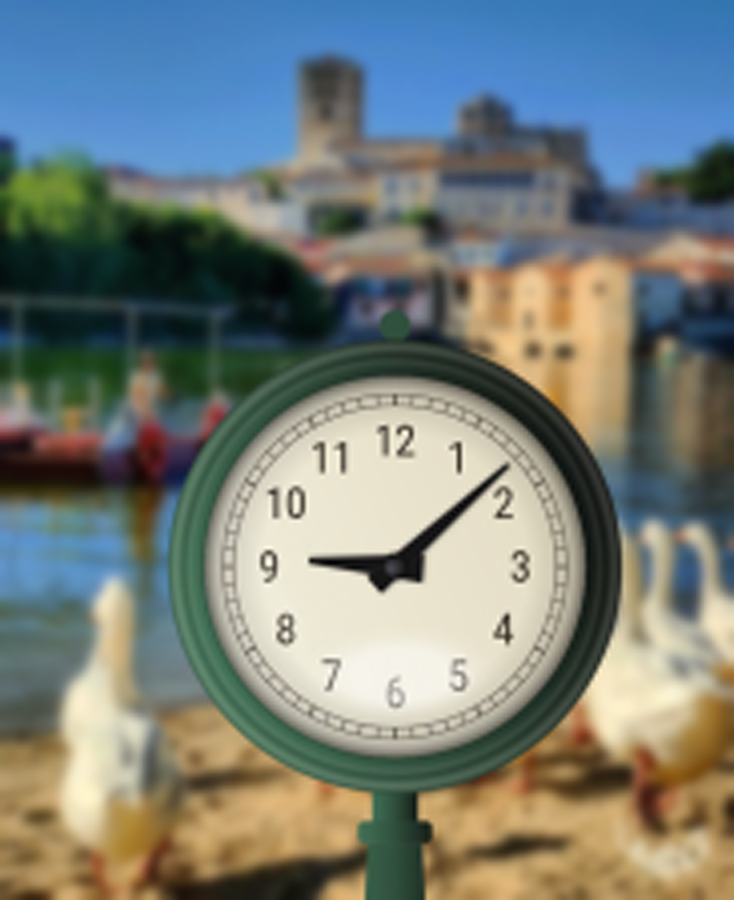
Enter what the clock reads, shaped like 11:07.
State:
9:08
